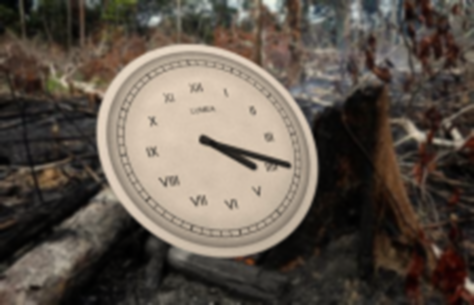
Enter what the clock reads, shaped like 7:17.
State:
4:19
